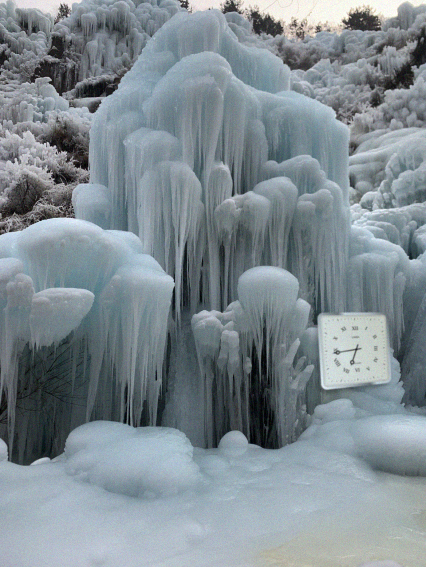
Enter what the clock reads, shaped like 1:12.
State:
6:44
